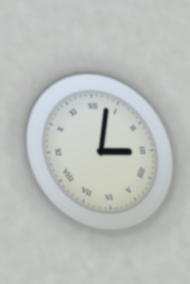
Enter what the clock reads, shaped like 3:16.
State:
3:03
